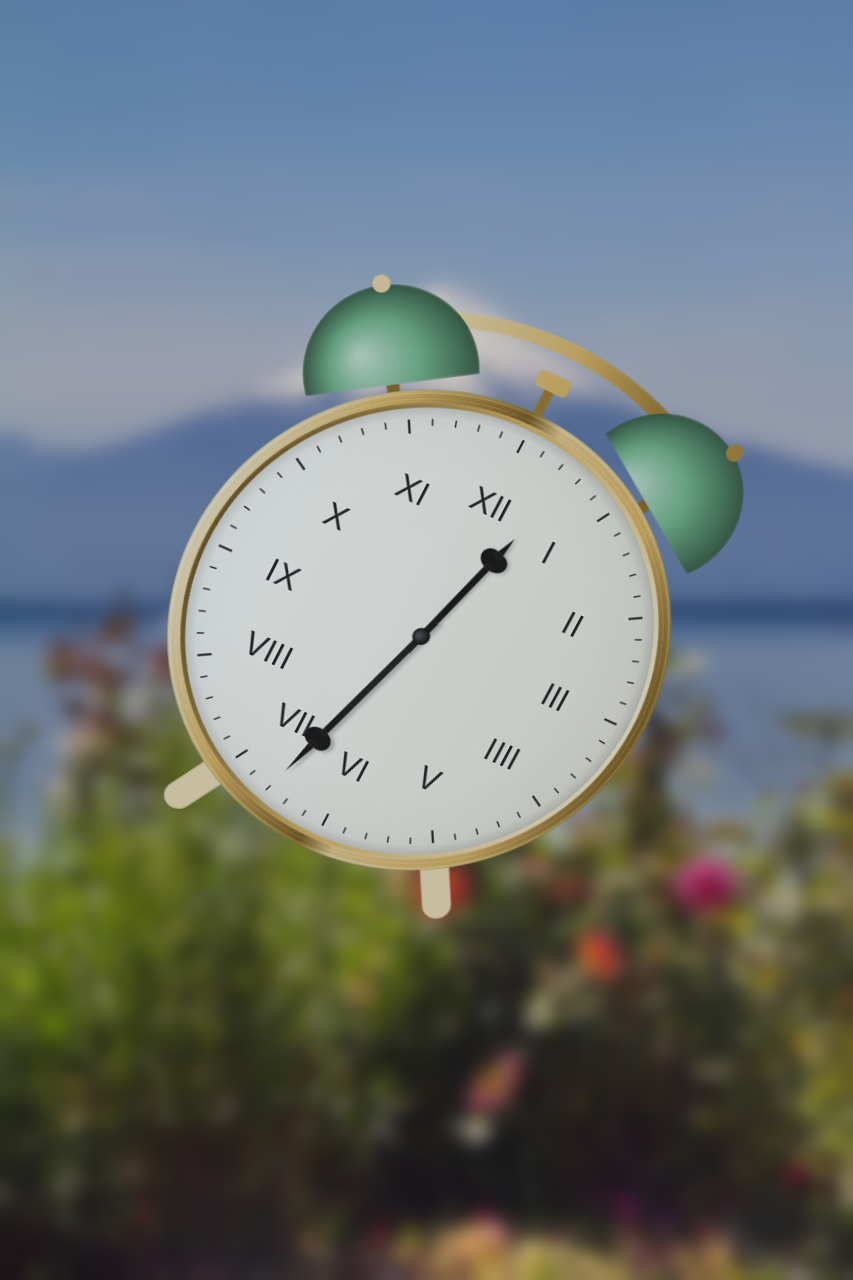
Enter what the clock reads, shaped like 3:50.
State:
12:33
